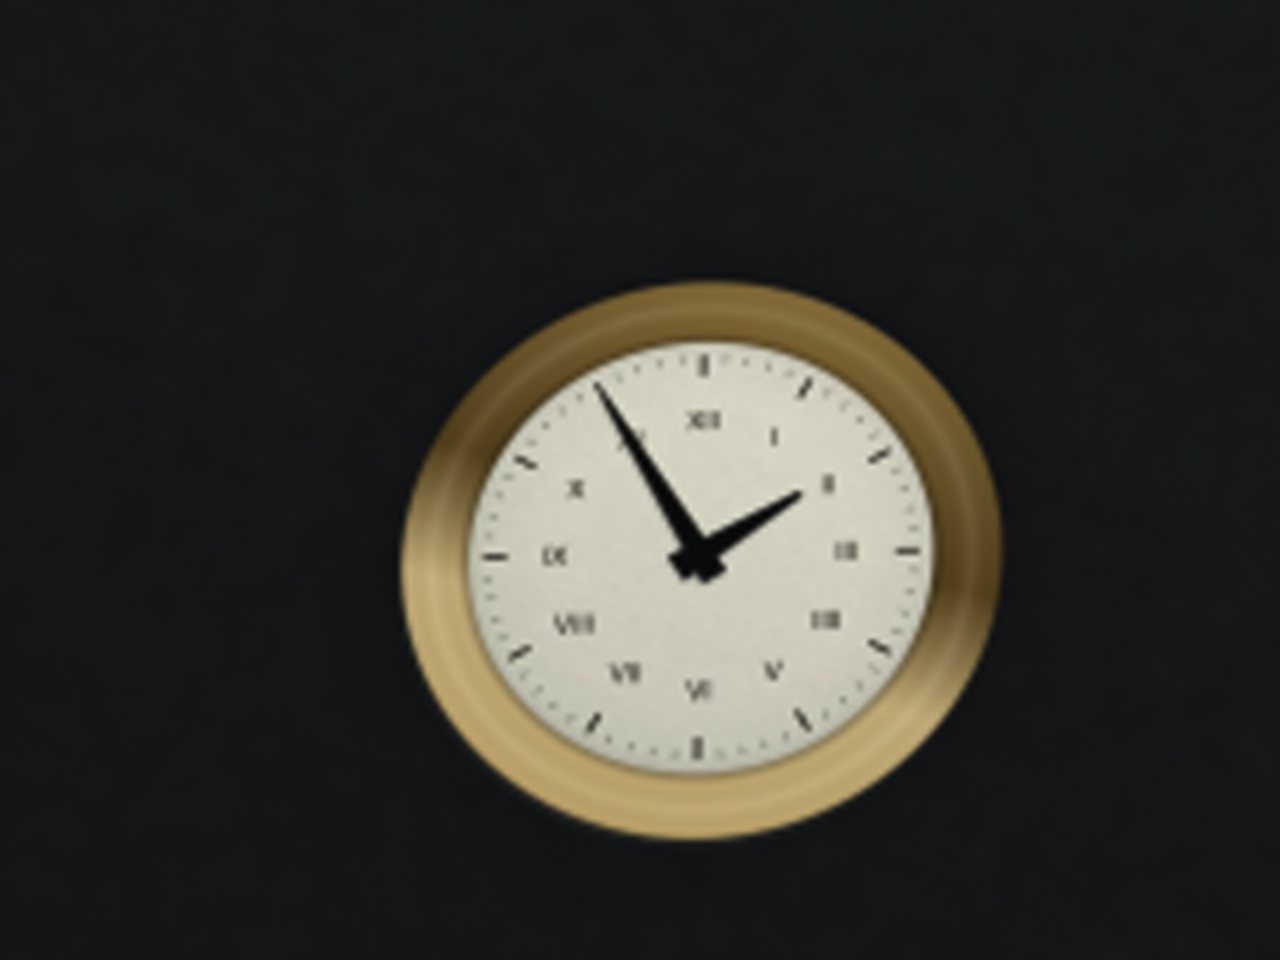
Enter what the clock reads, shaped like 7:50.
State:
1:55
